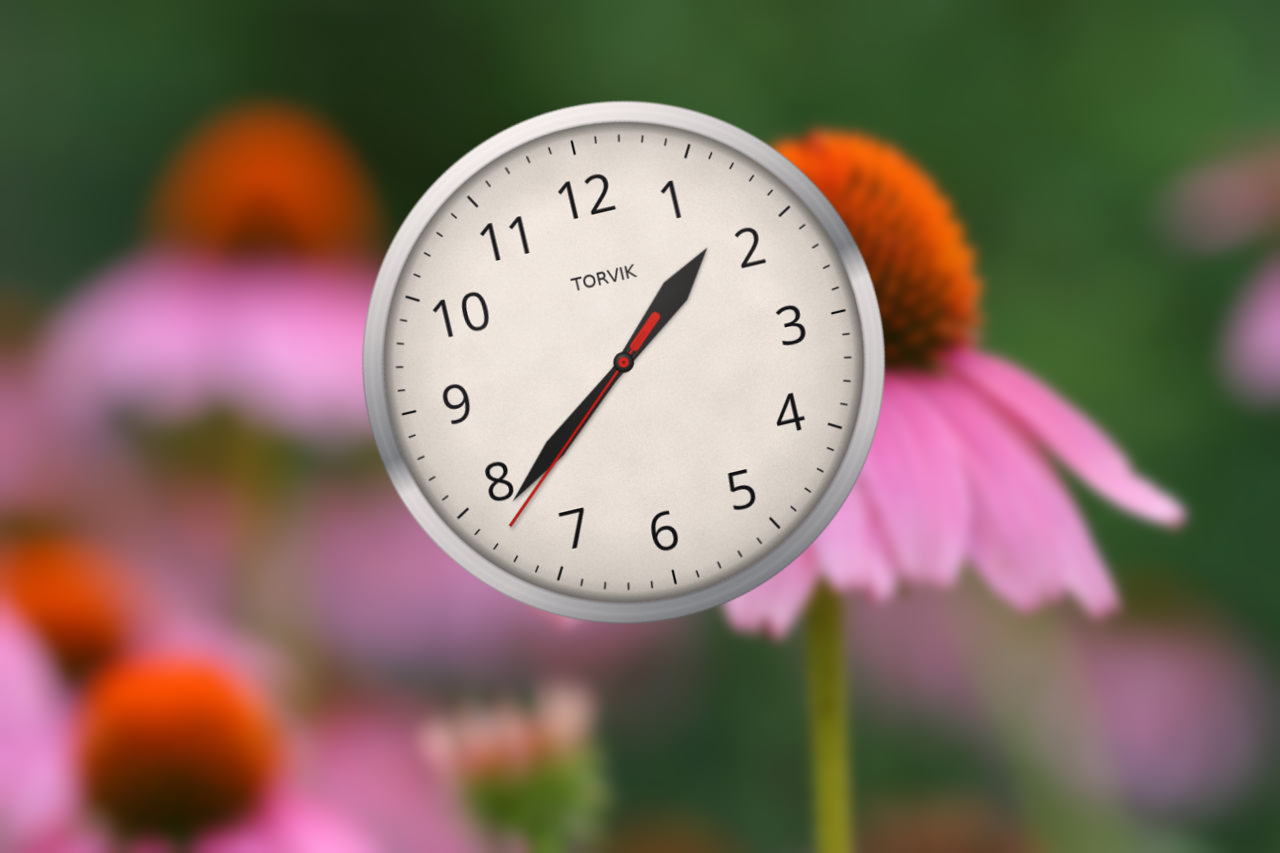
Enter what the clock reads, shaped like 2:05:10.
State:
1:38:38
